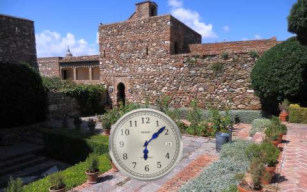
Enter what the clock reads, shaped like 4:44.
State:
6:08
